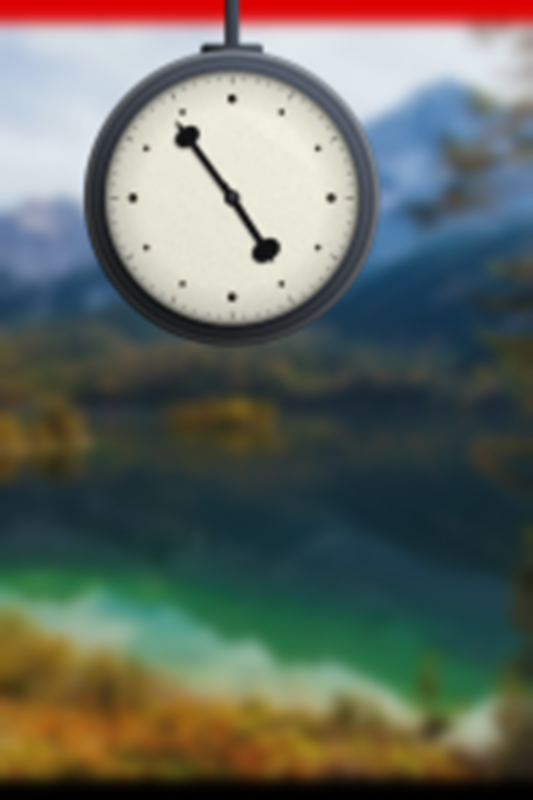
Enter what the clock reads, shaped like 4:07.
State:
4:54
